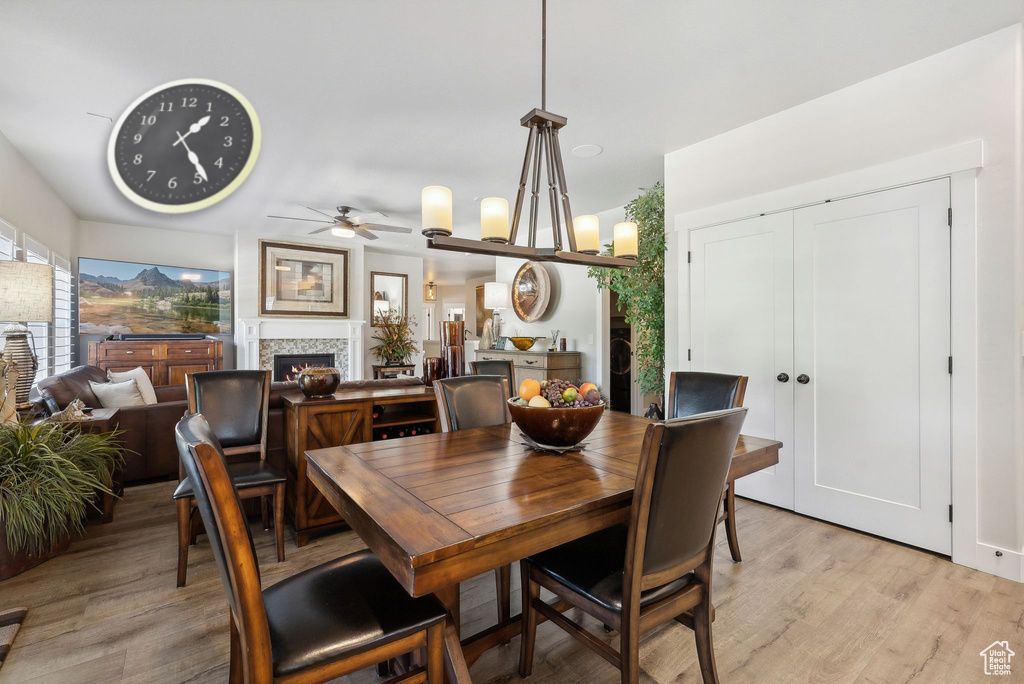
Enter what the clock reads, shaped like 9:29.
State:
1:24
